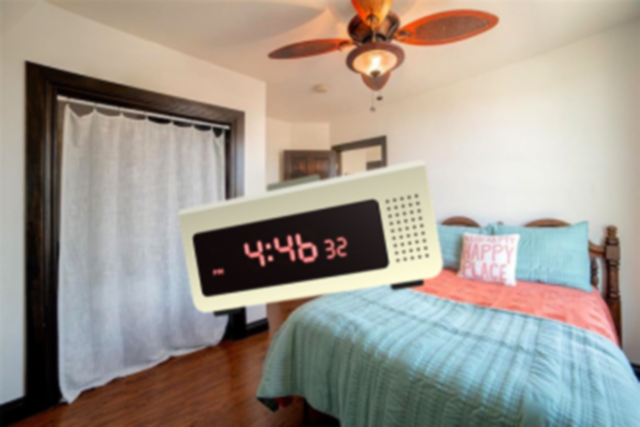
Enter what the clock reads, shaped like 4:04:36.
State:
4:46:32
